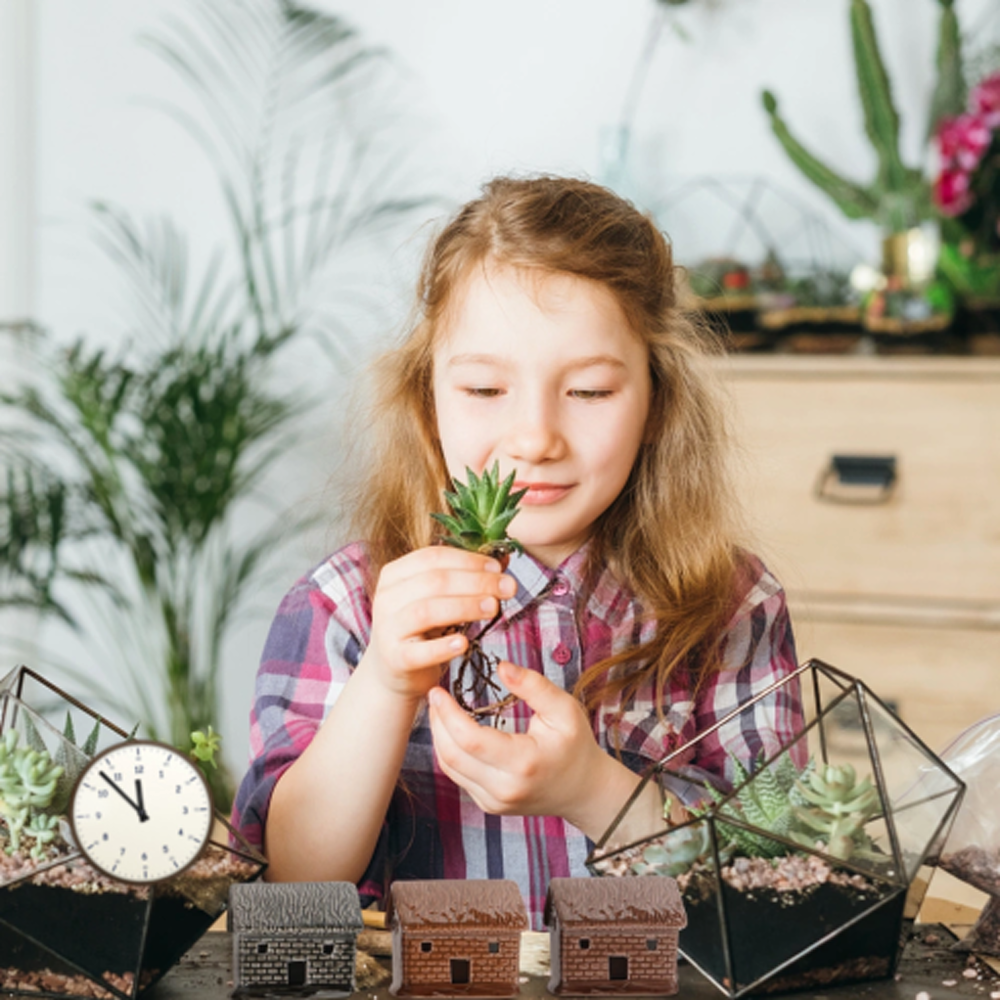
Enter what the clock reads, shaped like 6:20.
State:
11:53
